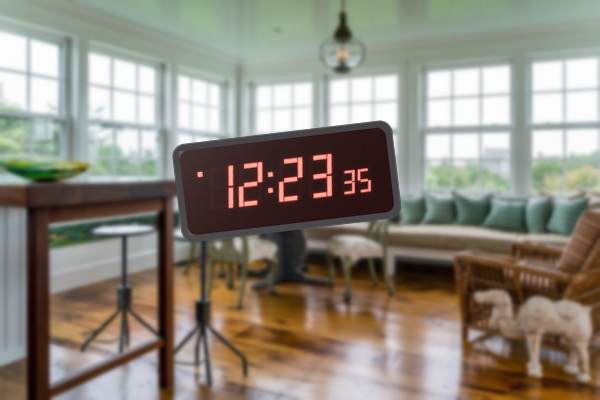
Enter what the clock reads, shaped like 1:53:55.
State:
12:23:35
